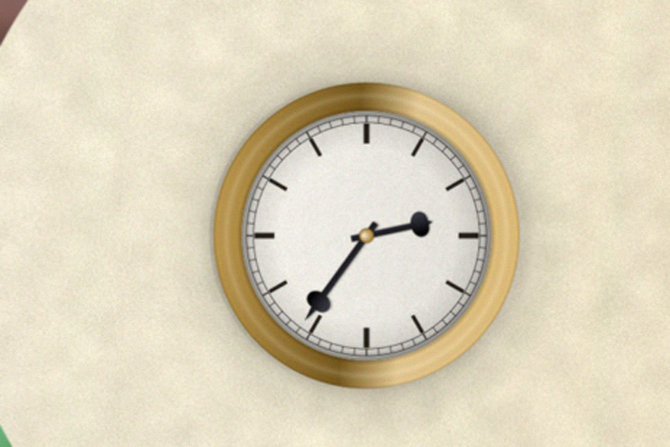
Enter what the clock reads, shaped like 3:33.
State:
2:36
